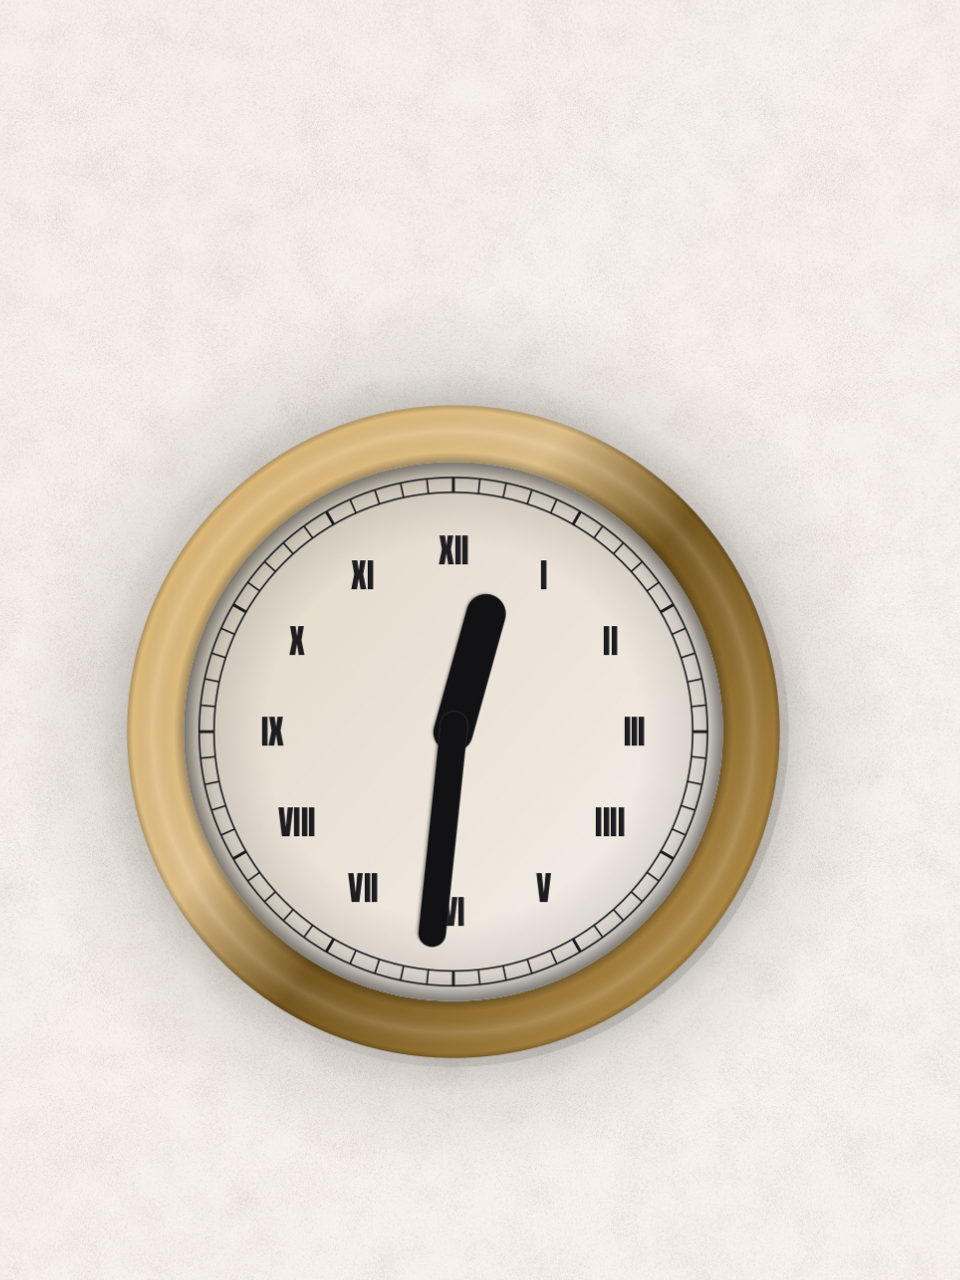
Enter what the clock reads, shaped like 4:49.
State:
12:31
